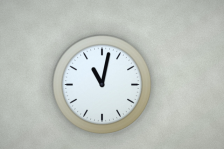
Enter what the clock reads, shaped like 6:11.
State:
11:02
